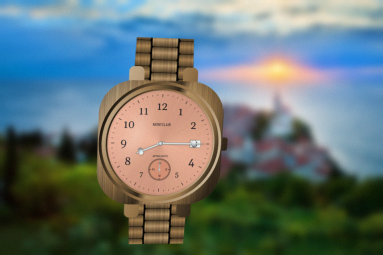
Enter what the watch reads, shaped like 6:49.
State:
8:15
